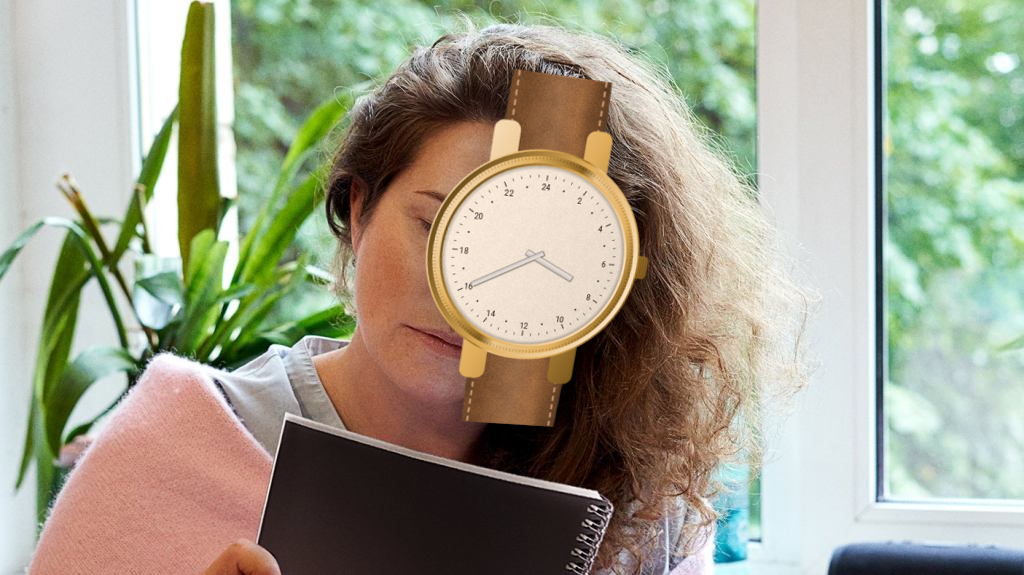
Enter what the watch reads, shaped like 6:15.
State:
7:40
